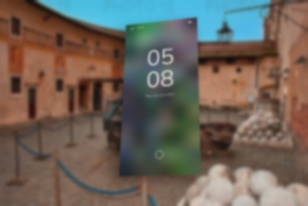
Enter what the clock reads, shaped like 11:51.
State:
5:08
